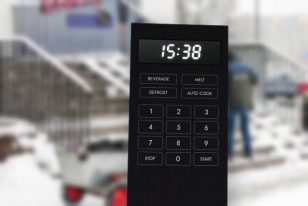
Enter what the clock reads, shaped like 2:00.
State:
15:38
